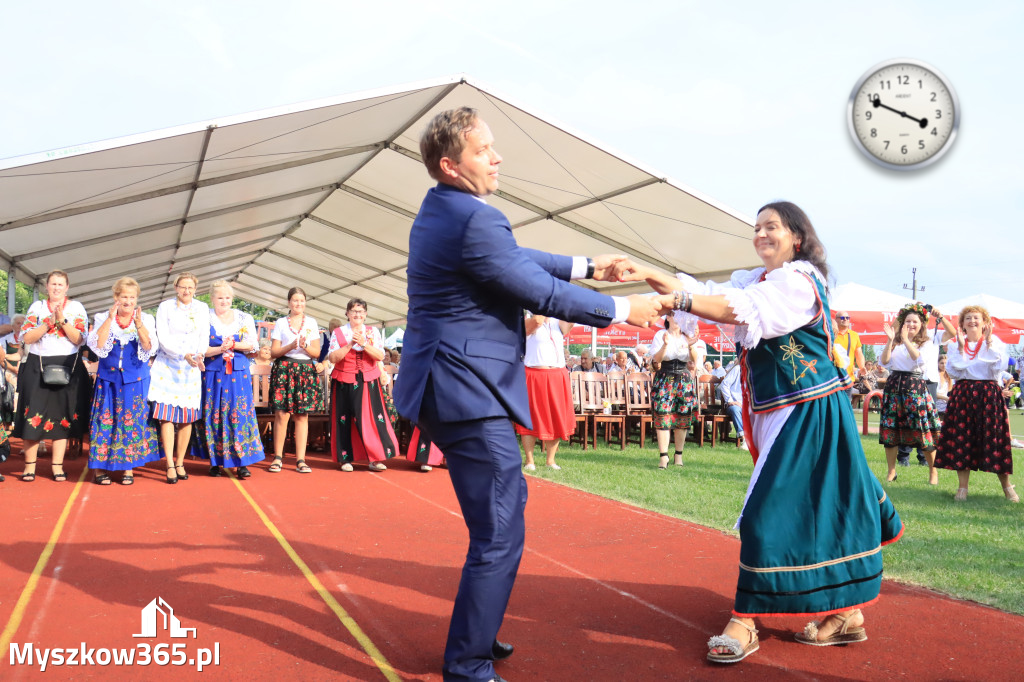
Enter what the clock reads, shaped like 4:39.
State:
3:49
